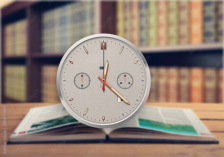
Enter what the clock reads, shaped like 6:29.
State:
12:22
